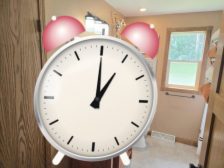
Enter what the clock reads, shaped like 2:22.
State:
1:00
